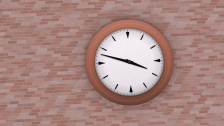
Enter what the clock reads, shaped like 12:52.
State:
3:48
